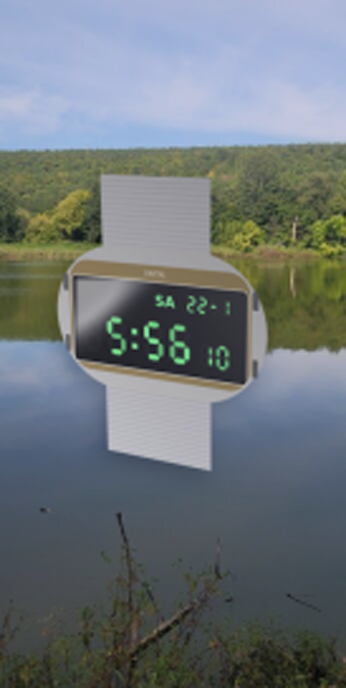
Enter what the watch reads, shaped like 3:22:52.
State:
5:56:10
